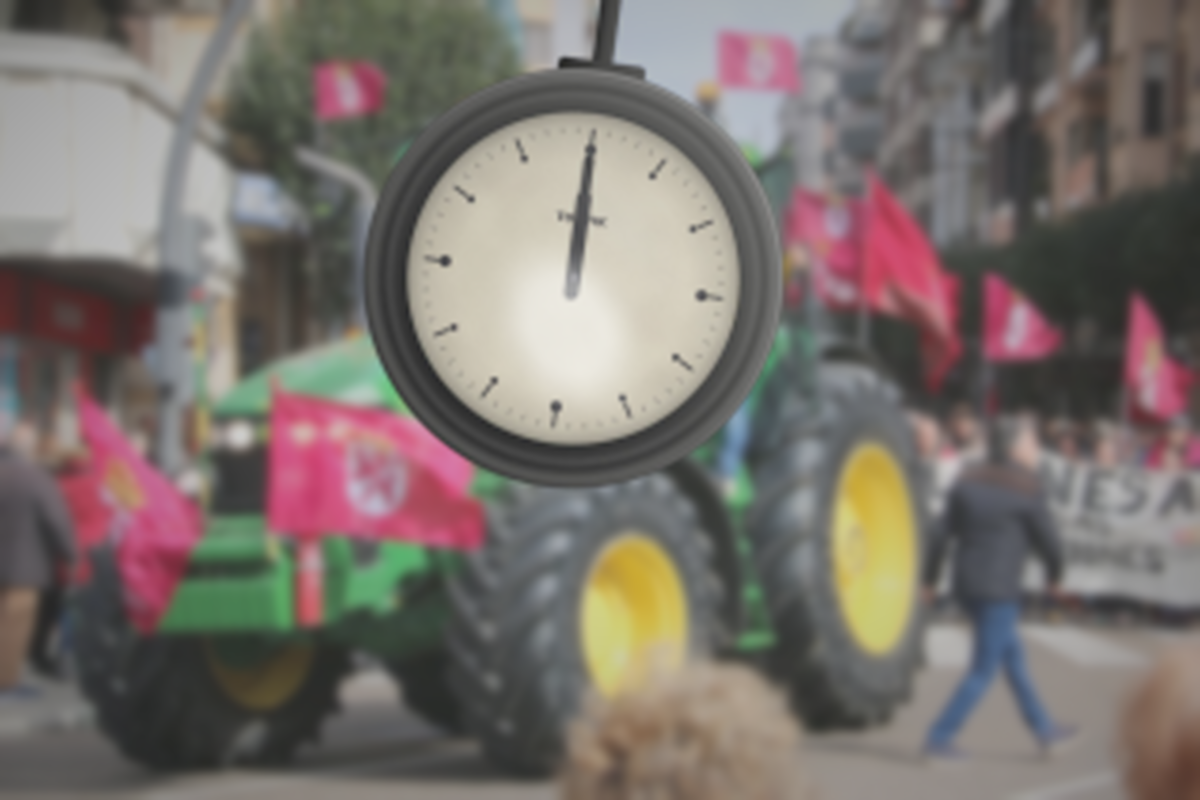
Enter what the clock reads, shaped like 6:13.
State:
12:00
